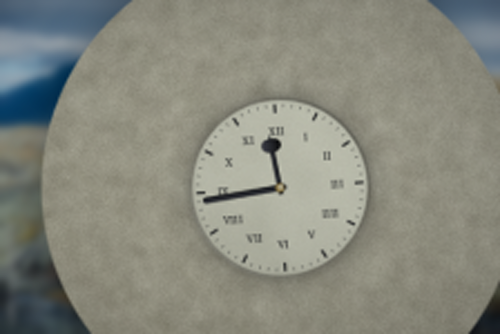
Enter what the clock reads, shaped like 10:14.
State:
11:44
